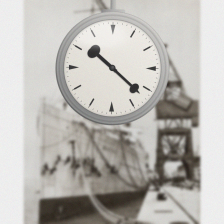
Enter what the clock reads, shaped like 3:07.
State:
10:22
